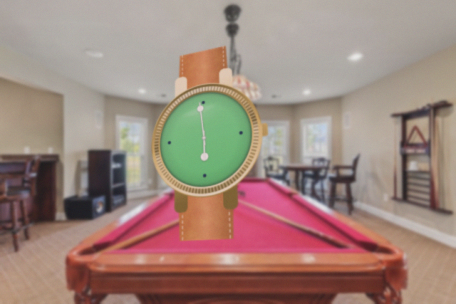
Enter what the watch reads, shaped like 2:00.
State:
5:59
